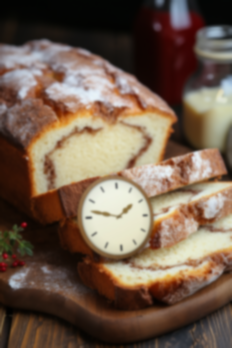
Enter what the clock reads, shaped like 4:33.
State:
1:47
